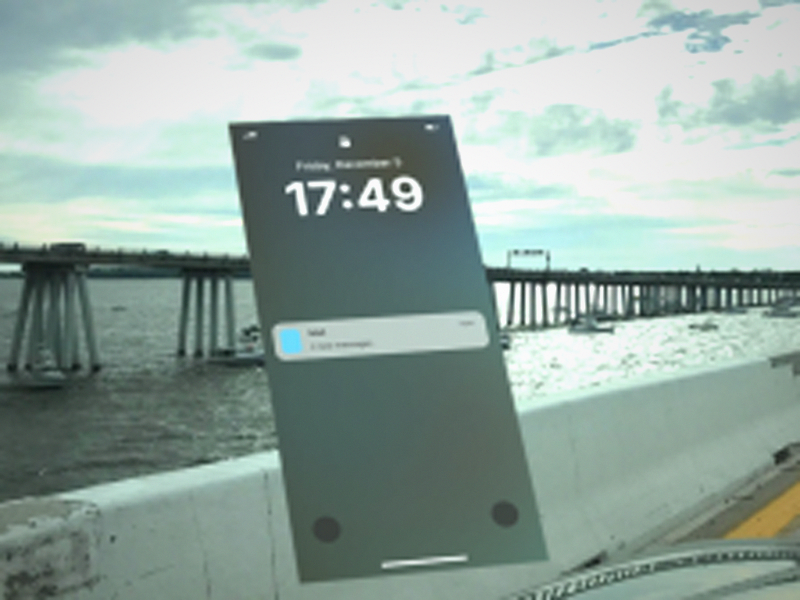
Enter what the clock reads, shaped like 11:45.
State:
17:49
